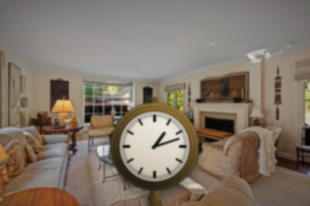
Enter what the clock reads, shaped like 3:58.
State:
1:12
